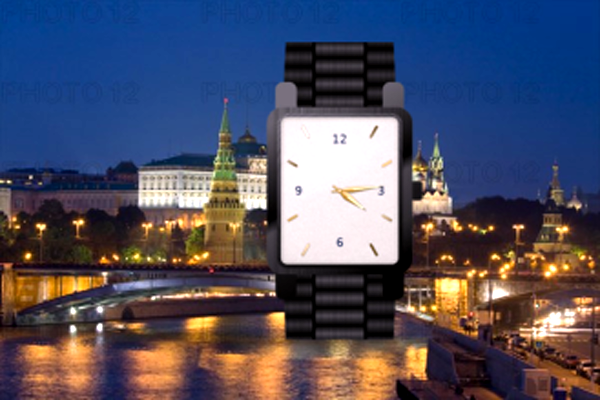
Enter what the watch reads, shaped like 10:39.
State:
4:14
